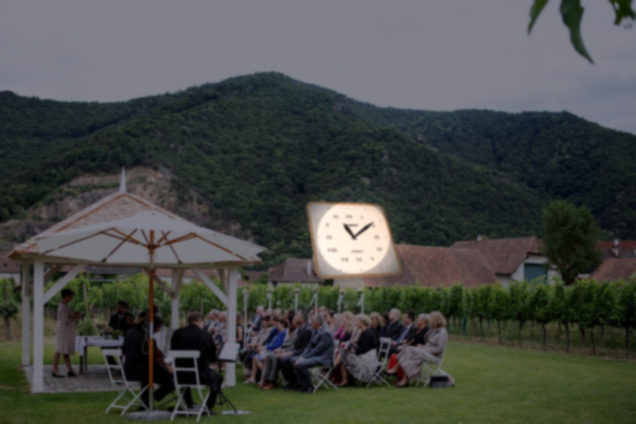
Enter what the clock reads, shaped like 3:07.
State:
11:09
